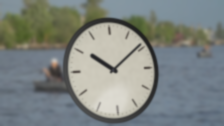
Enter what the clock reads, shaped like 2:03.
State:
10:09
